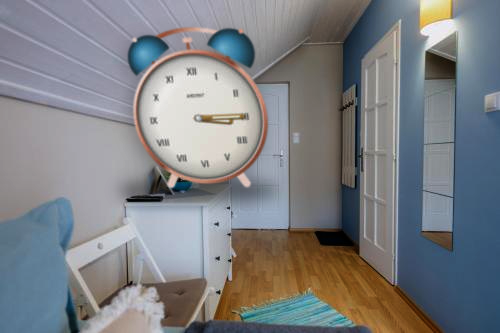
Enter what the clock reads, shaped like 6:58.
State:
3:15
